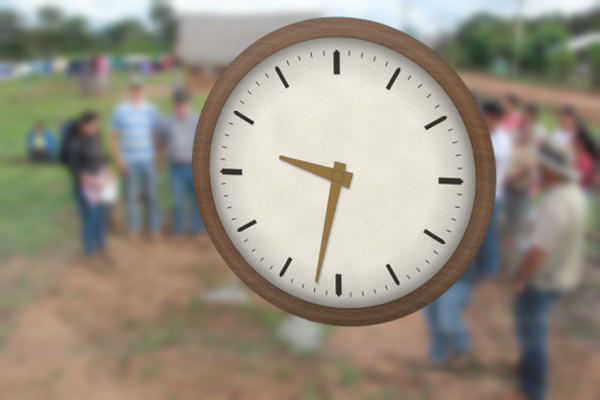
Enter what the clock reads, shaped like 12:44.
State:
9:32
